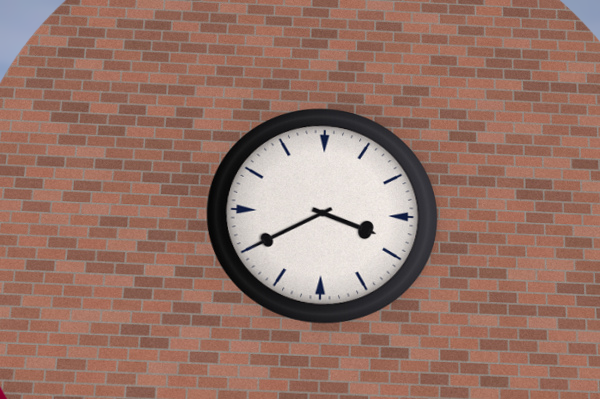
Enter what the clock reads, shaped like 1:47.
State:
3:40
